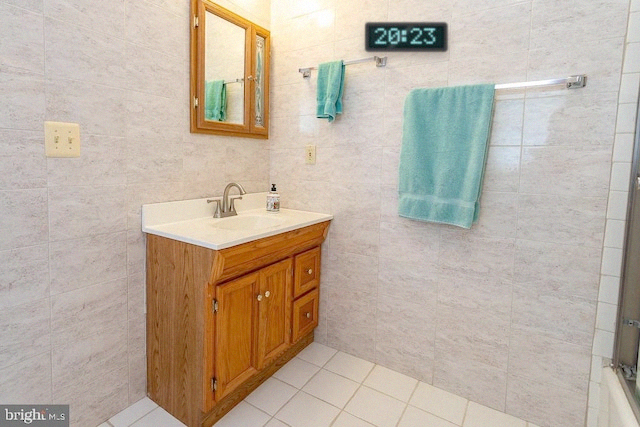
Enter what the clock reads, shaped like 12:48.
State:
20:23
